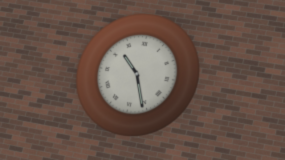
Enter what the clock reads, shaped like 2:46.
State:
10:26
